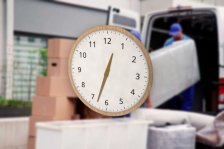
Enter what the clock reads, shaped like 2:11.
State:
12:33
